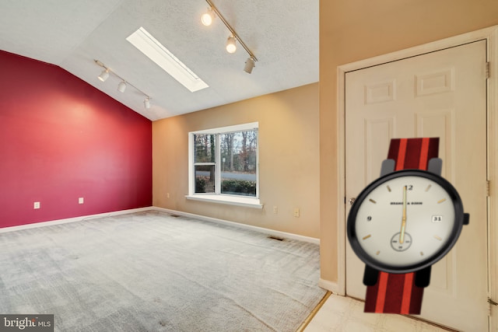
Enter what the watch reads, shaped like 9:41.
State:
5:59
